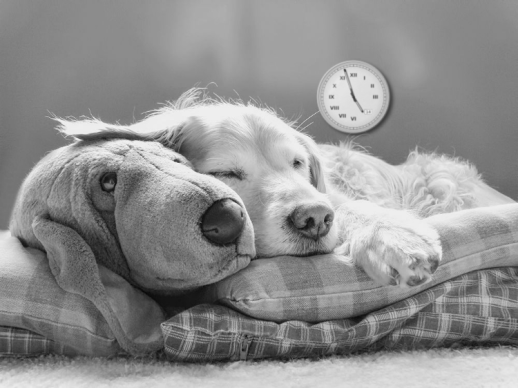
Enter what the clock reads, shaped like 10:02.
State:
4:57
